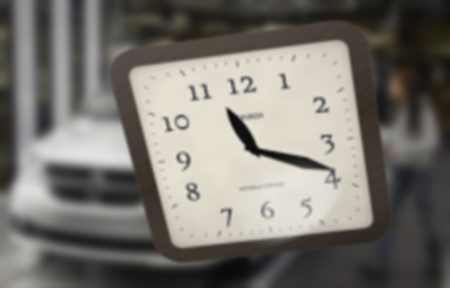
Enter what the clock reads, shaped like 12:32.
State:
11:19
